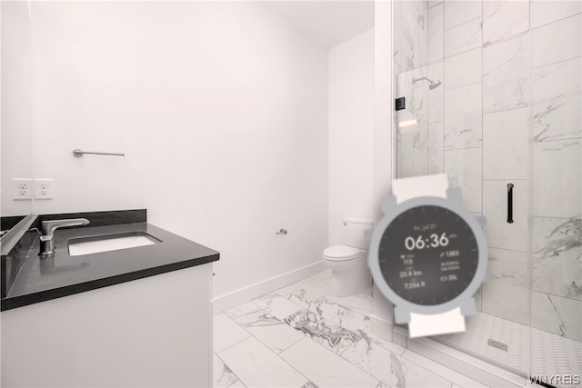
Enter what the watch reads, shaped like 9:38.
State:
6:36
